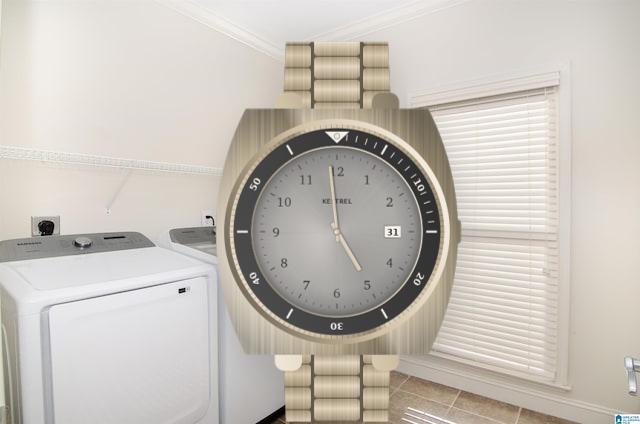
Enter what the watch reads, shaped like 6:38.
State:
4:59
